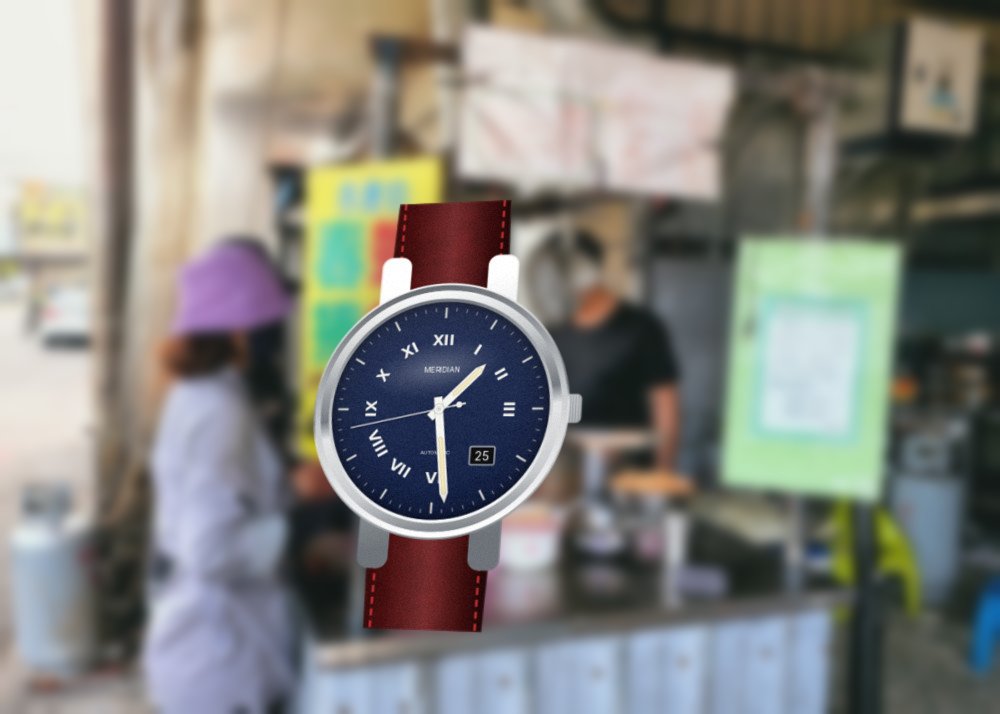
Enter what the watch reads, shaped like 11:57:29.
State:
1:28:43
